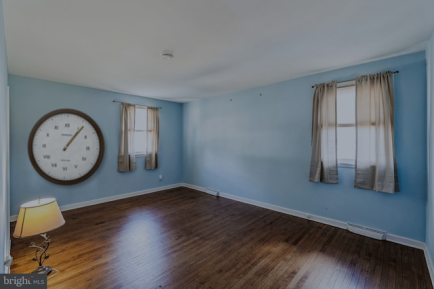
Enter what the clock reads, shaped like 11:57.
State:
1:06
